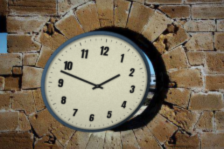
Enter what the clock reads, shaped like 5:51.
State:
1:48
